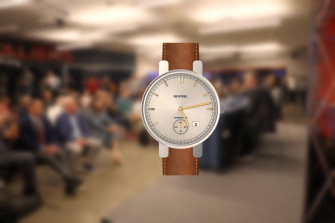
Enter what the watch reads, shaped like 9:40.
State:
5:13
